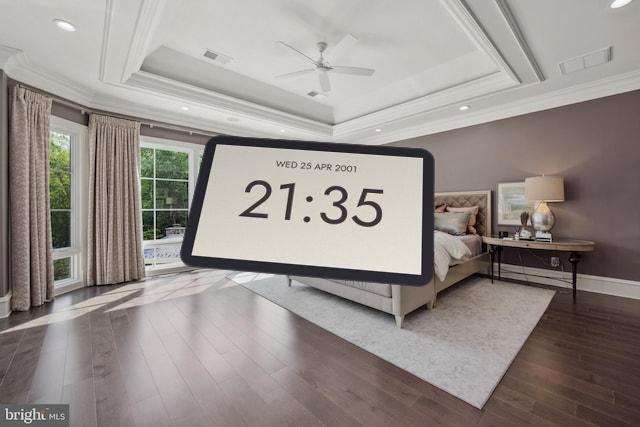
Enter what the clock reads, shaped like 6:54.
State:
21:35
